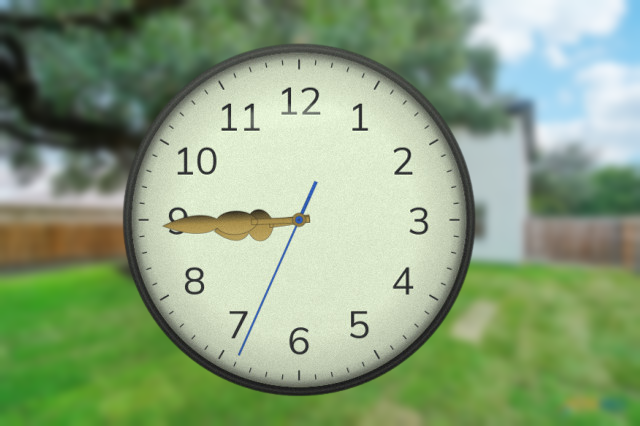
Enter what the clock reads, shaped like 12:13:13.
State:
8:44:34
